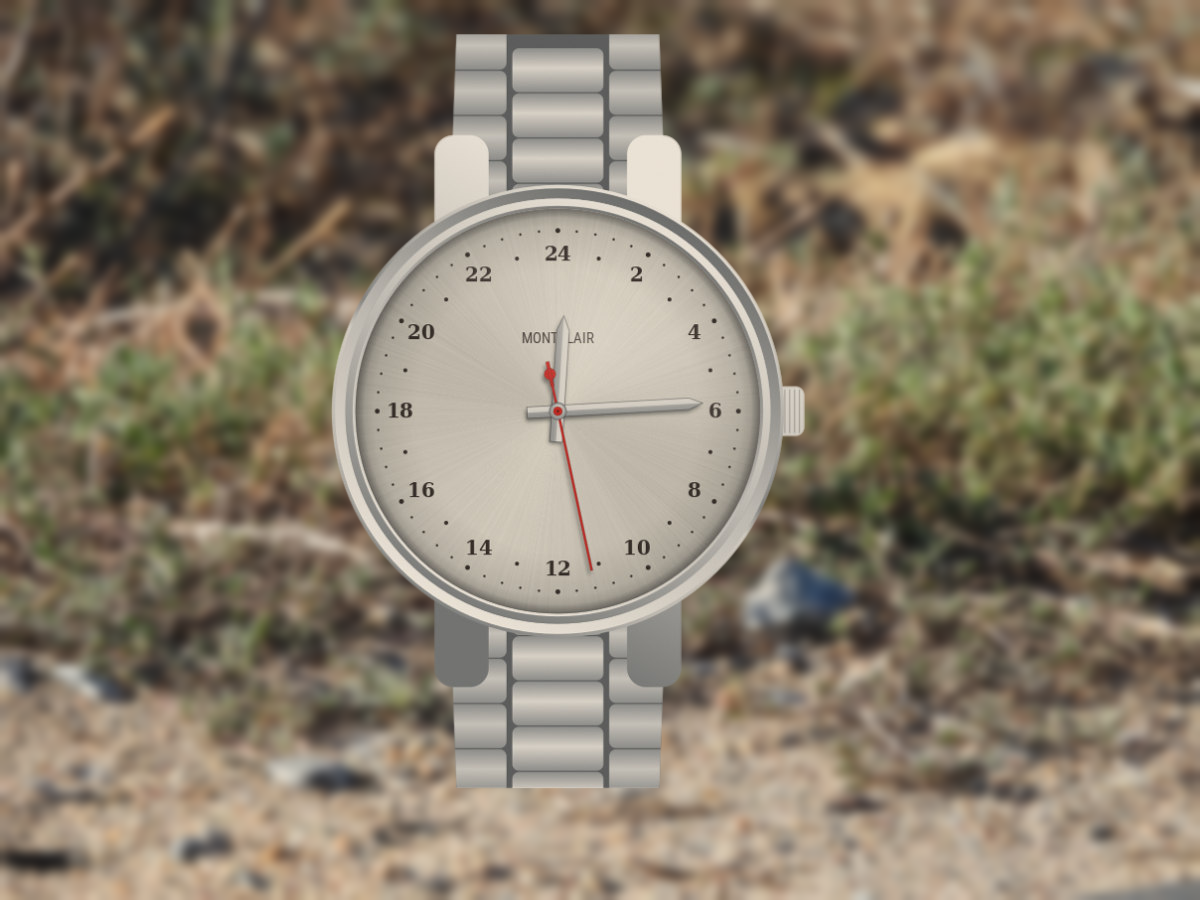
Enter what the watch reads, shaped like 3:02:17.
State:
0:14:28
